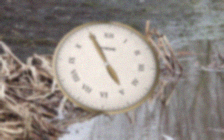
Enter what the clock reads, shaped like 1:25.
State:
4:55
